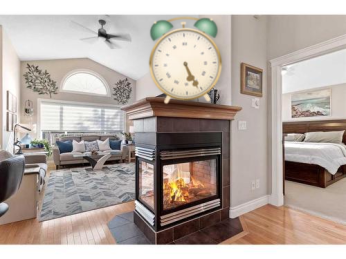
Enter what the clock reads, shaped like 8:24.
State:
5:26
